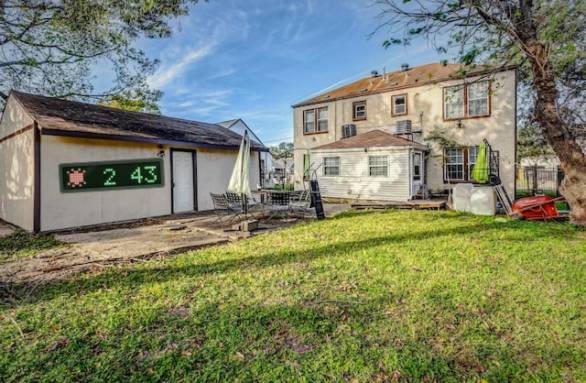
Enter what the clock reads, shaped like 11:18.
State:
2:43
